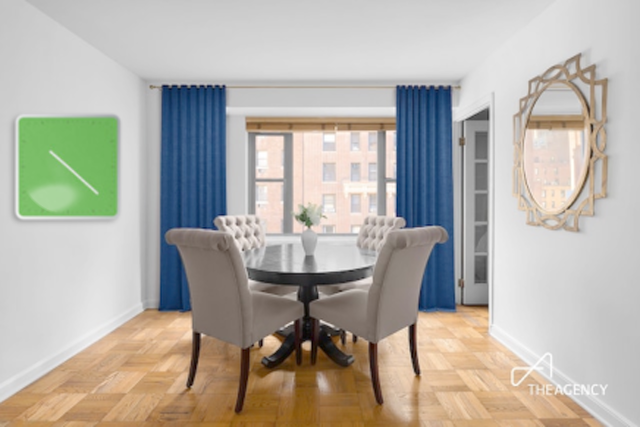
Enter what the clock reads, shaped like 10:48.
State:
10:22
